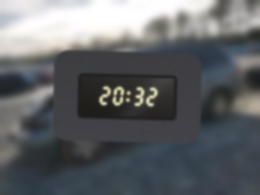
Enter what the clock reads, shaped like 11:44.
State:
20:32
